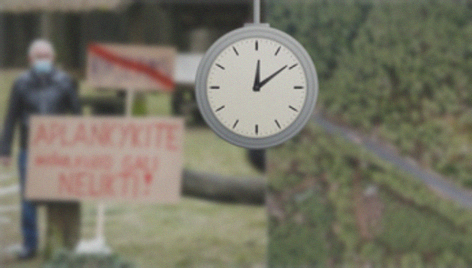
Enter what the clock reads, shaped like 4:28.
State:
12:09
